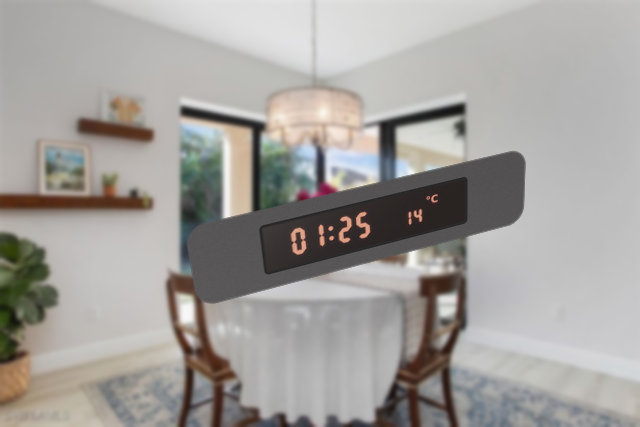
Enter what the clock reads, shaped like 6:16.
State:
1:25
